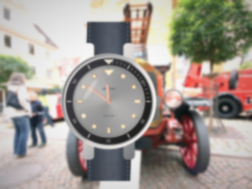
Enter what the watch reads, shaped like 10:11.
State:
11:51
